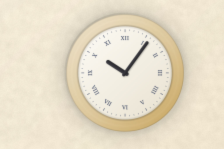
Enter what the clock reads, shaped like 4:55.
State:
10:06
